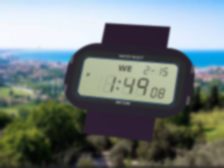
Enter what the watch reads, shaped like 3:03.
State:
1:49
